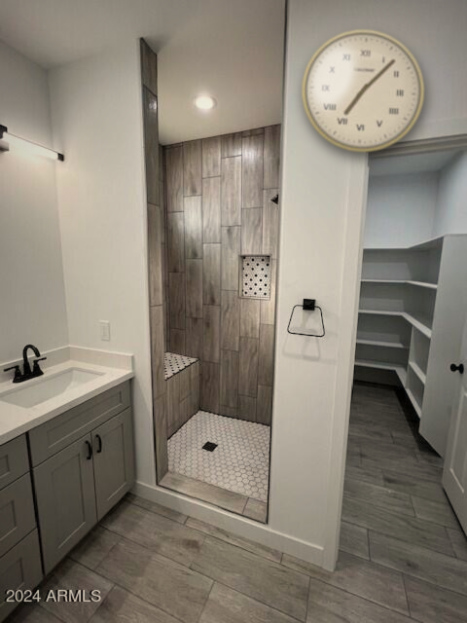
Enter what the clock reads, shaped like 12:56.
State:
7:07
